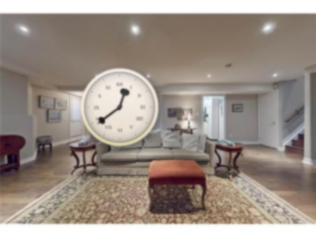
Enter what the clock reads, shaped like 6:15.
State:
12:39
